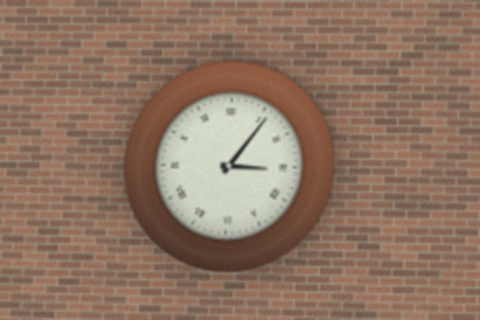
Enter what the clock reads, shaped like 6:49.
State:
3:06
